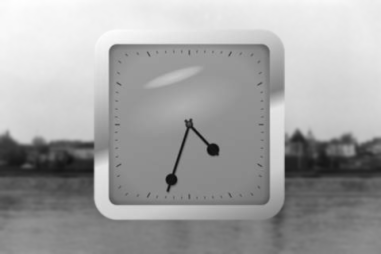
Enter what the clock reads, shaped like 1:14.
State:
4:33
